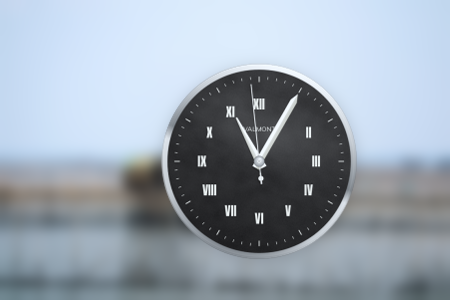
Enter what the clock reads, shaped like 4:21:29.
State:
11:04:59
